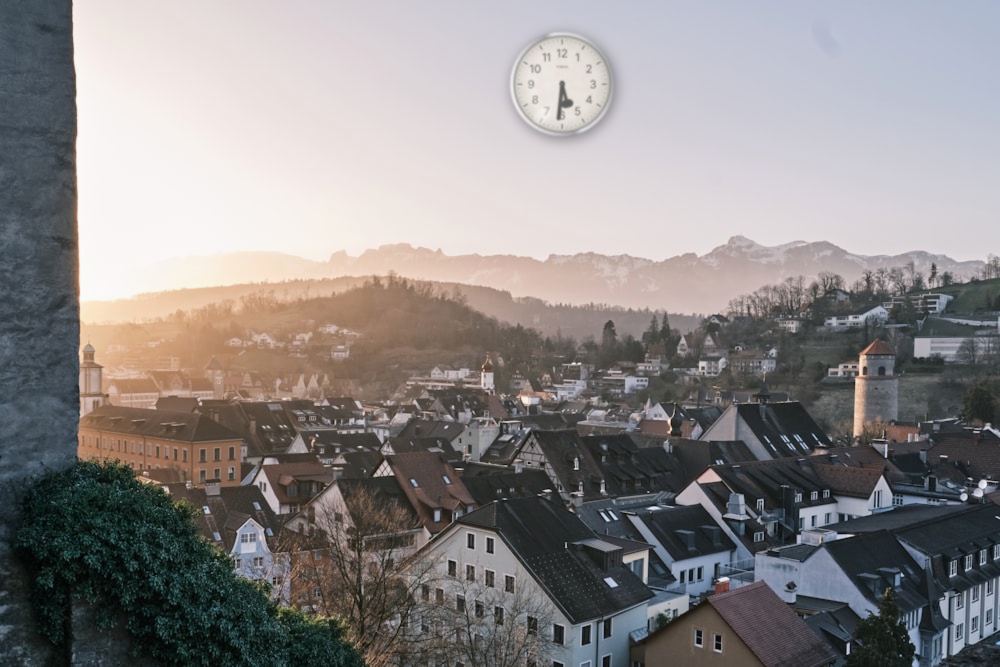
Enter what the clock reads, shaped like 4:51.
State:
5:31
